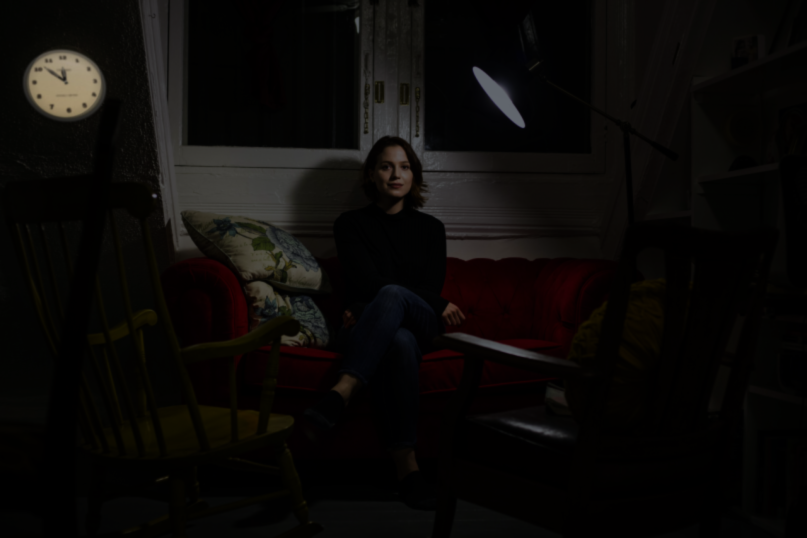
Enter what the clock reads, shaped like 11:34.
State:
11:52
